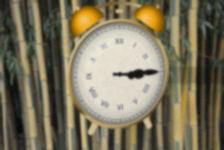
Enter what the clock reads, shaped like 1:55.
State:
3:15
